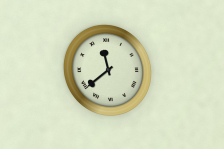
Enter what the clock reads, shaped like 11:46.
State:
11:39
